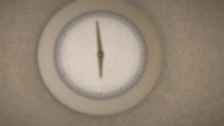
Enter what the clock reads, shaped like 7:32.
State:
5:59
